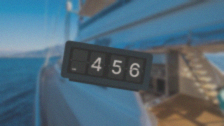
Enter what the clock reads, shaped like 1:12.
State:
4:56
